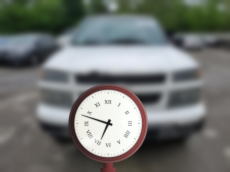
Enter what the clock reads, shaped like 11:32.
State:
6:48
